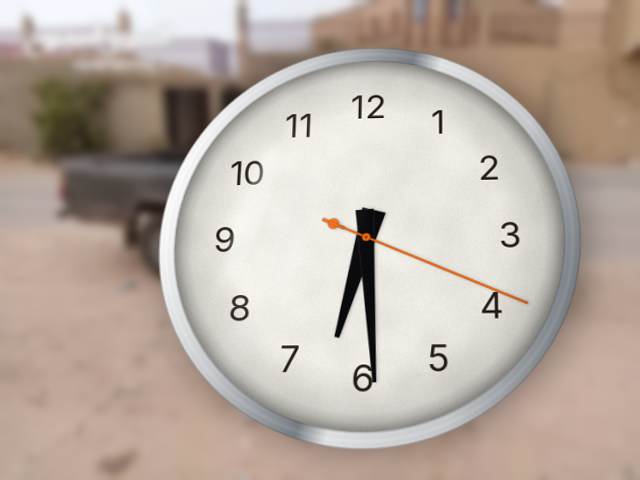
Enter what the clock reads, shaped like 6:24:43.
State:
6:29:19
